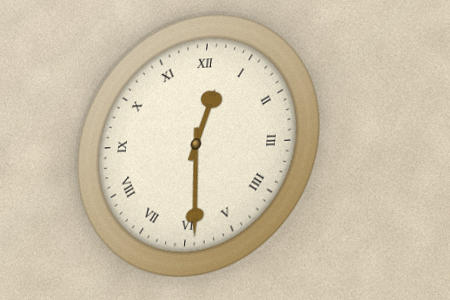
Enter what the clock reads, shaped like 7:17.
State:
12:29
